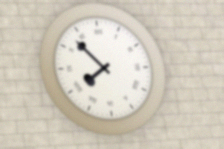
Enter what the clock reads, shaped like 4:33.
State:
7:53
